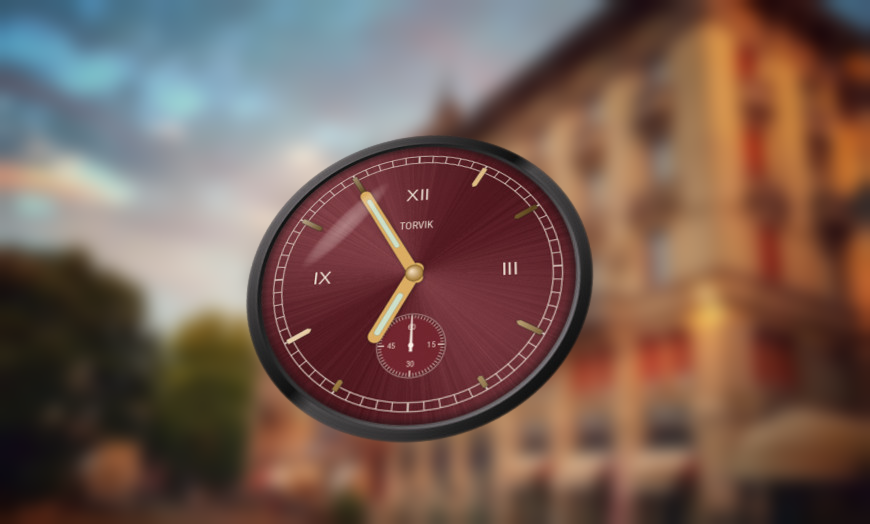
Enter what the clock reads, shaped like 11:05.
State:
6:55
